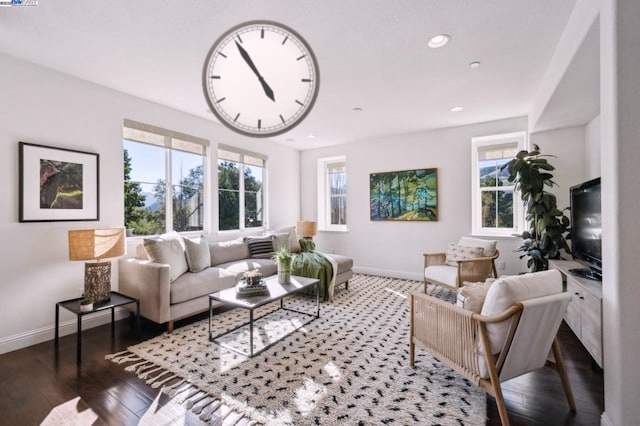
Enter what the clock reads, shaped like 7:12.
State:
4:54
